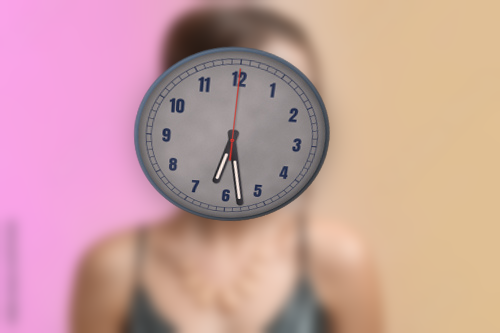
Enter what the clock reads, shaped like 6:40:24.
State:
6:28:00
